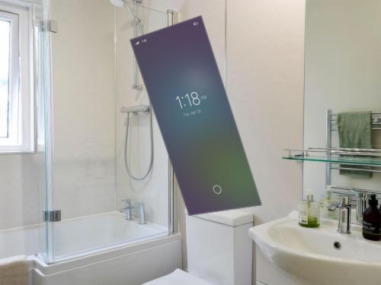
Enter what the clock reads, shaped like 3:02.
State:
1:18
